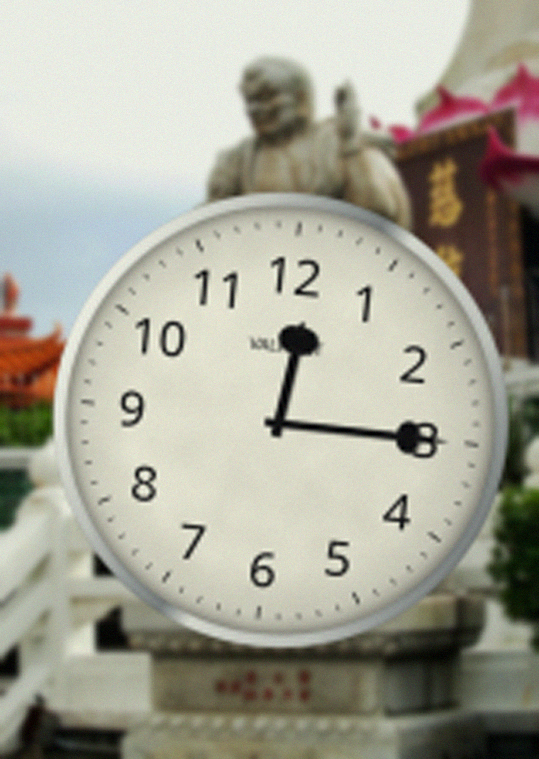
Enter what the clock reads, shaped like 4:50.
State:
12:15
